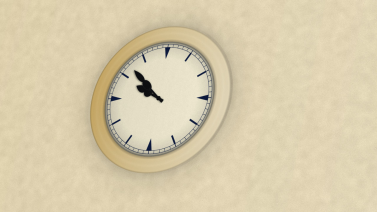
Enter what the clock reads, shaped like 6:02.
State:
9:52
